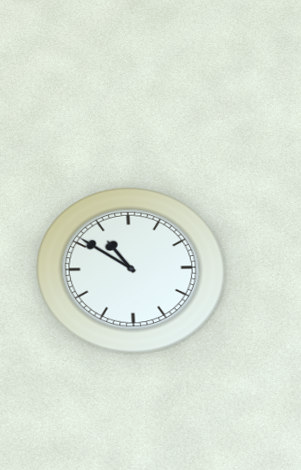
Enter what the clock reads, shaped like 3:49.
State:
10:51
